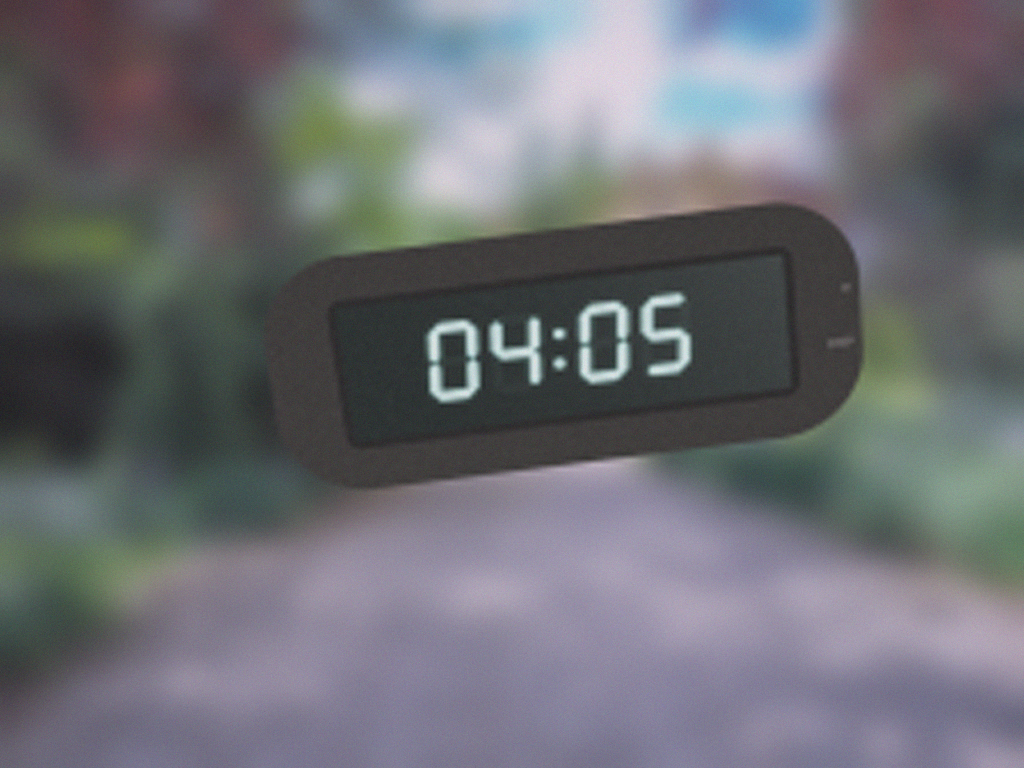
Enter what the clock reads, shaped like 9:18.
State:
4:05
